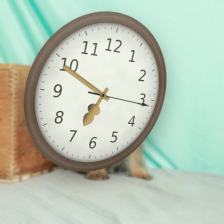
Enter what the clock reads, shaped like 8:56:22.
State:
6:49:16
